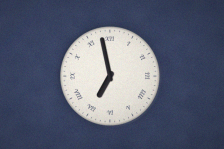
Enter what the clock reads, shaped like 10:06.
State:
6:58
